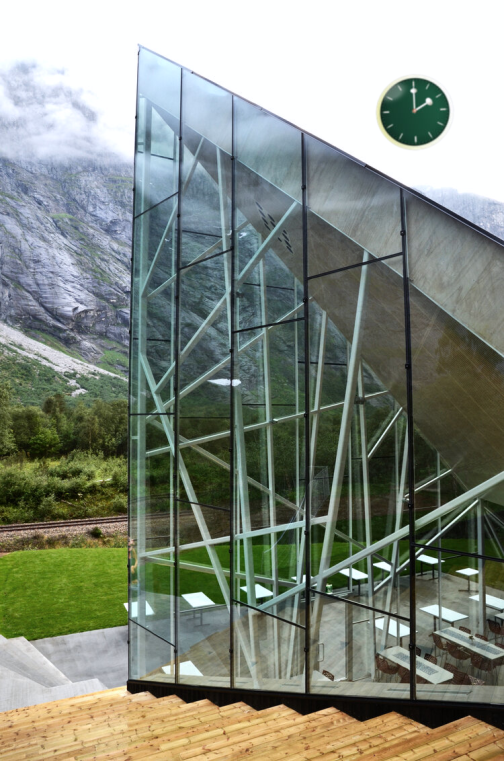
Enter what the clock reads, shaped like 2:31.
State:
2:00
